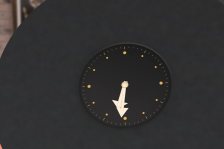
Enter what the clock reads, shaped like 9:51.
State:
6:31
